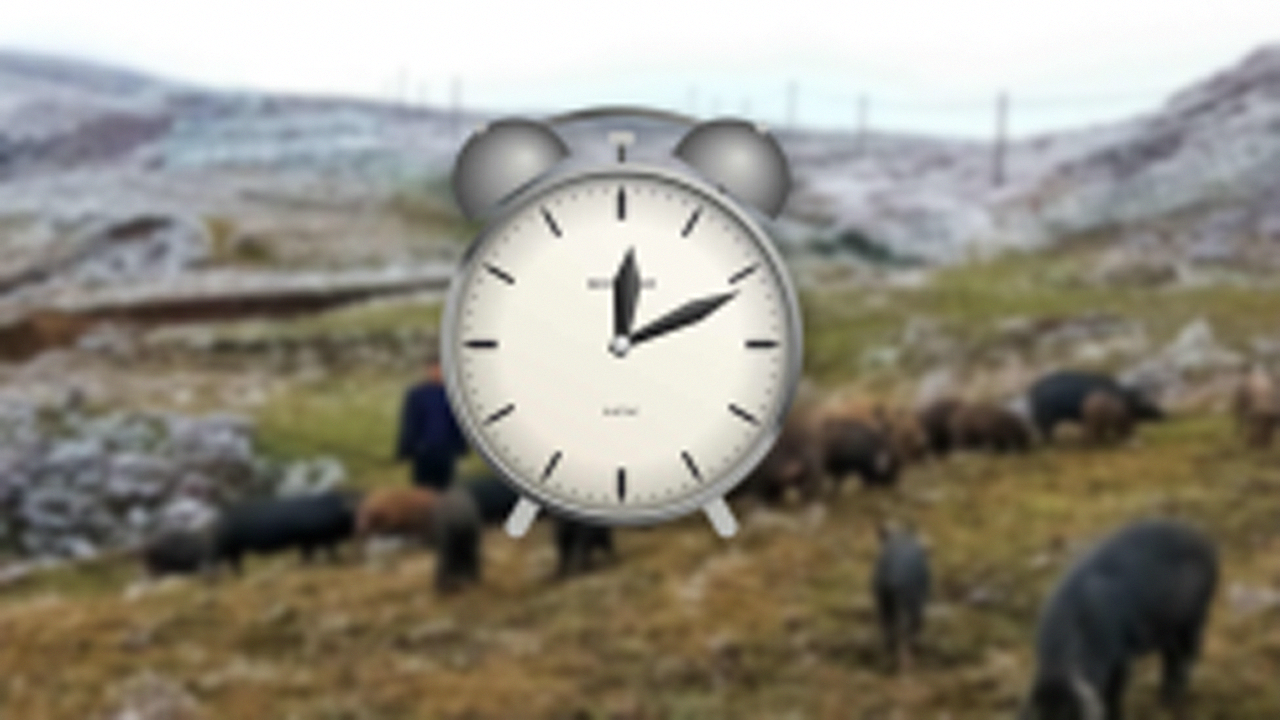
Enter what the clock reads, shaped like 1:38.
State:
12:11
